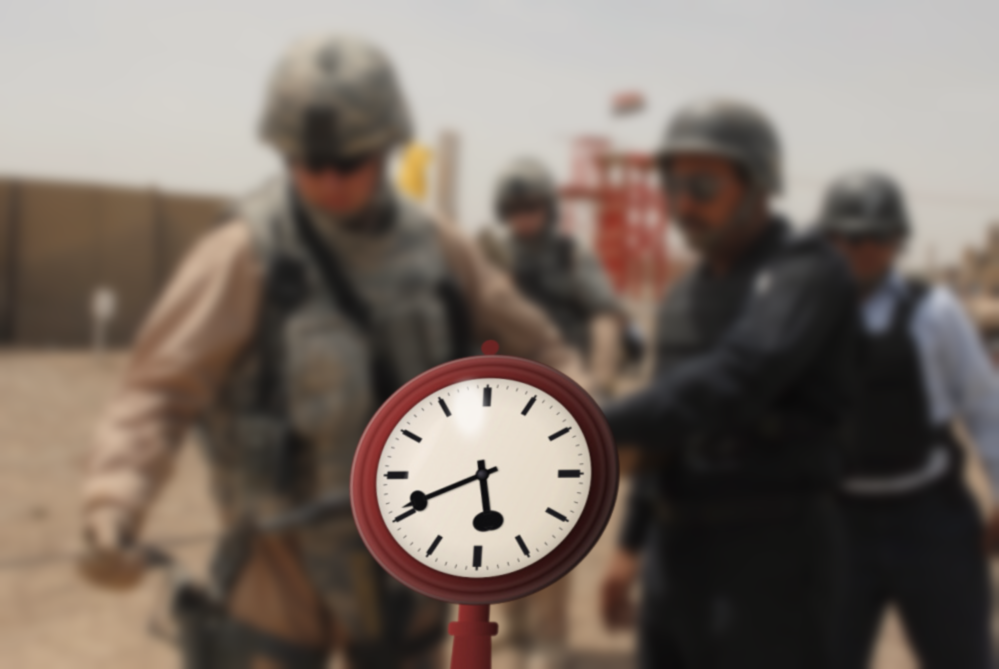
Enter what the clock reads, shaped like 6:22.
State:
5:41
